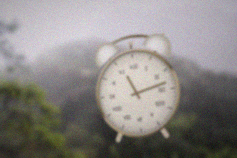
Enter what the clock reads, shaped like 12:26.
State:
11:13
